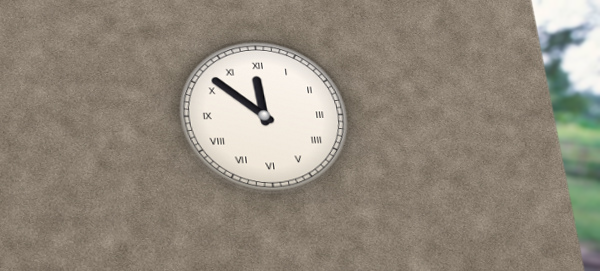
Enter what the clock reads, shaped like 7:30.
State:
11:52
